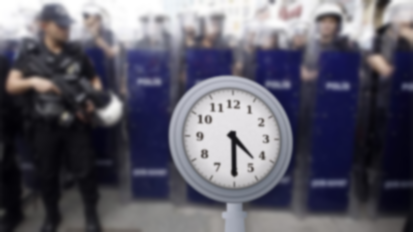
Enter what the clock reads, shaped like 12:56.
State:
4:30
